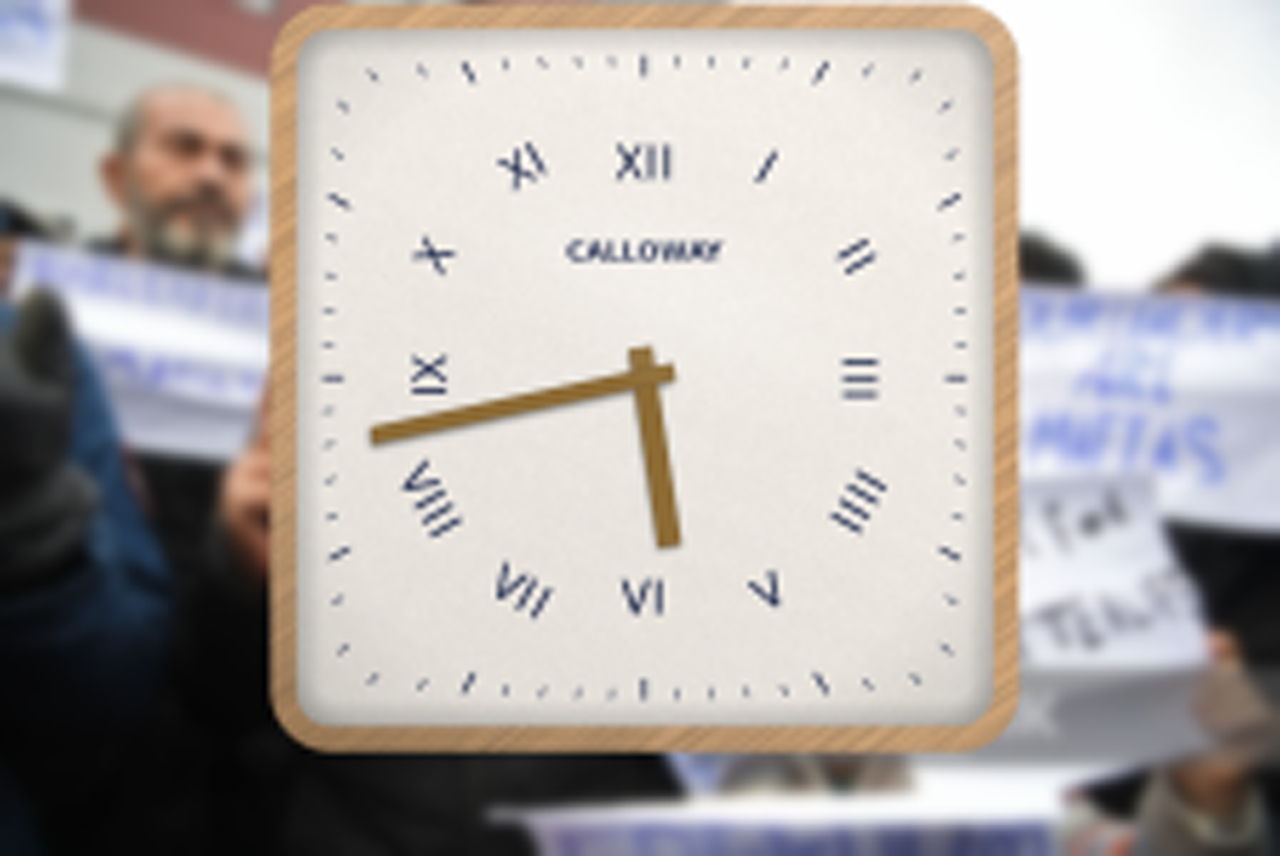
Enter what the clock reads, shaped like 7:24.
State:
5:43
